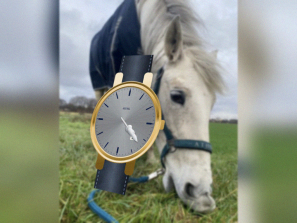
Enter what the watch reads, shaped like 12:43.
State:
4:22
